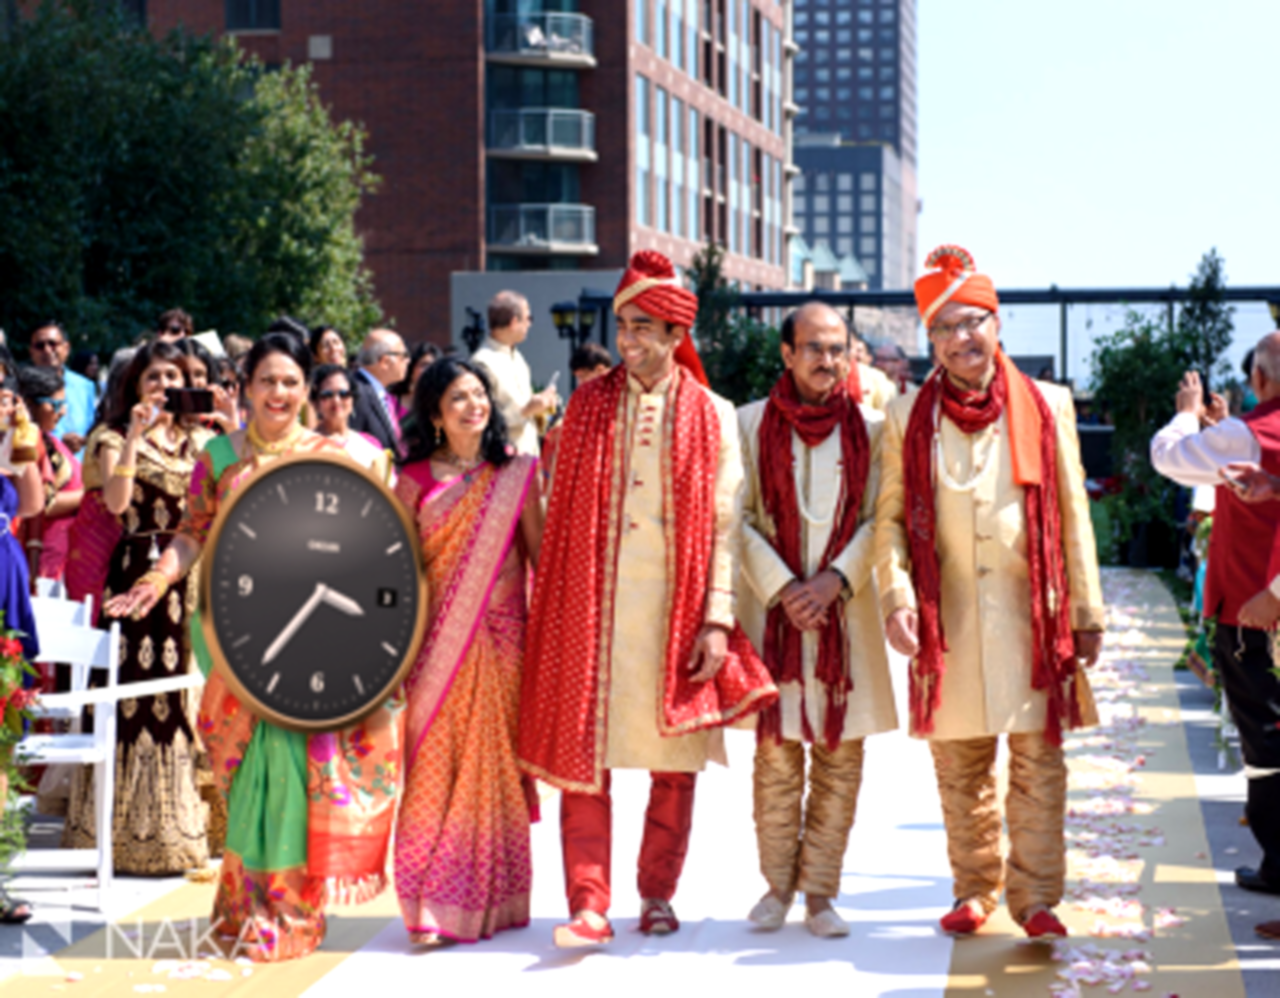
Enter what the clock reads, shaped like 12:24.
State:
3:37
